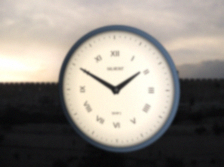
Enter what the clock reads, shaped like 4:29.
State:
1:50
